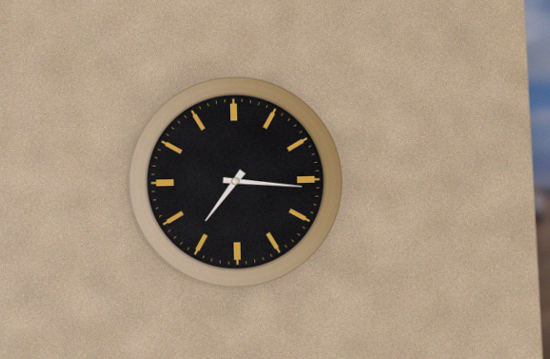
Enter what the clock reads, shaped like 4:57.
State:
7:16
